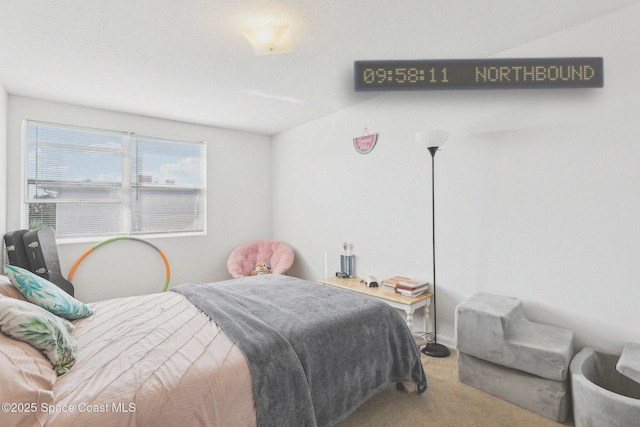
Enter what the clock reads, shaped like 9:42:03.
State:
9:58:11
